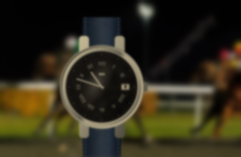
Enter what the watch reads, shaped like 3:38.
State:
10:48
